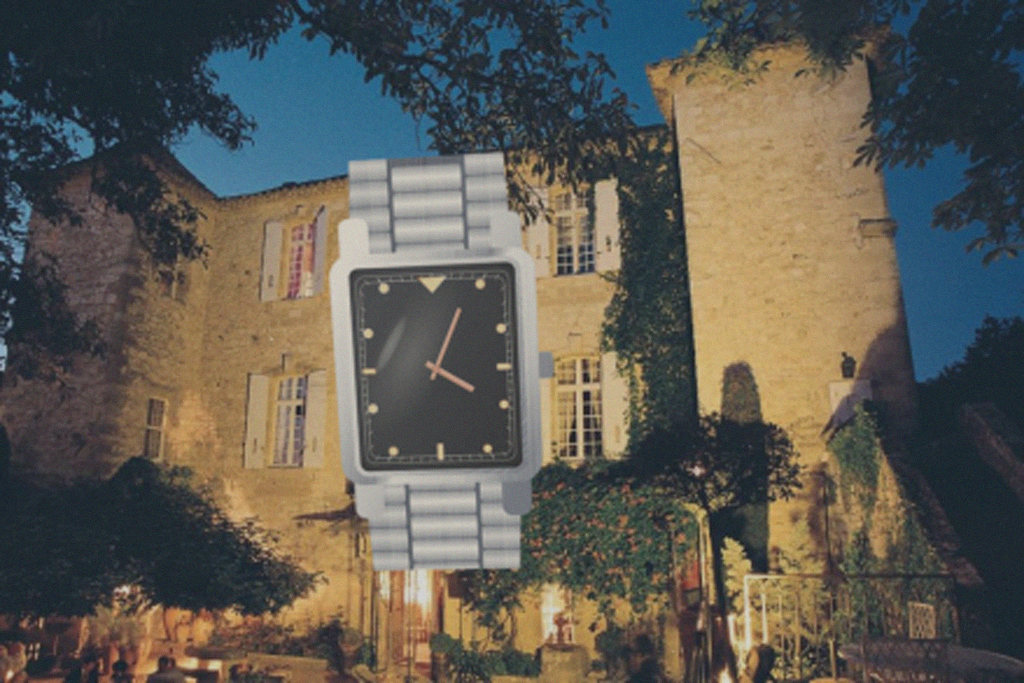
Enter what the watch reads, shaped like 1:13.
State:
4:04
